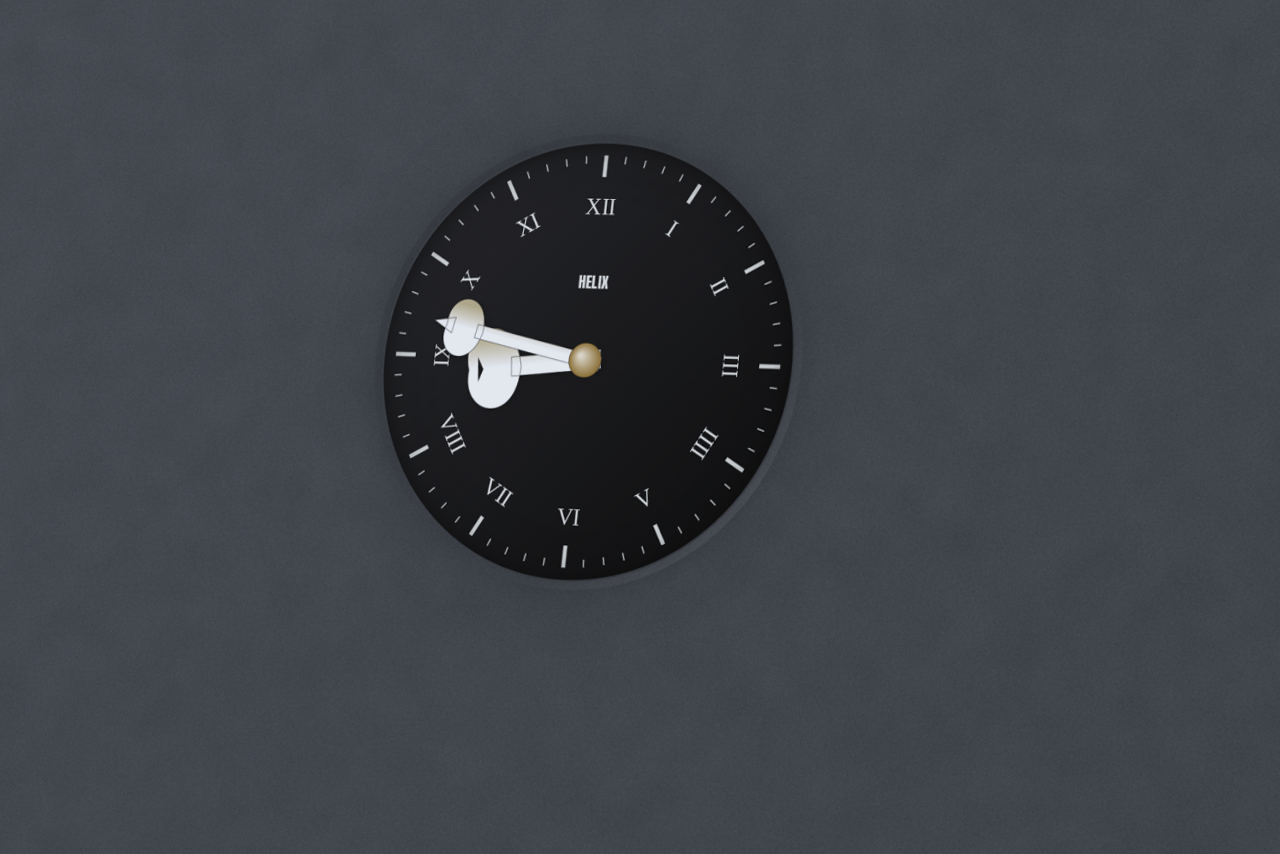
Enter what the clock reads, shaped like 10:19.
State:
8:47
